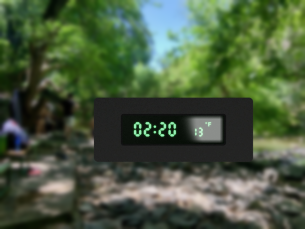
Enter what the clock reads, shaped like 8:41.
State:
2:20
